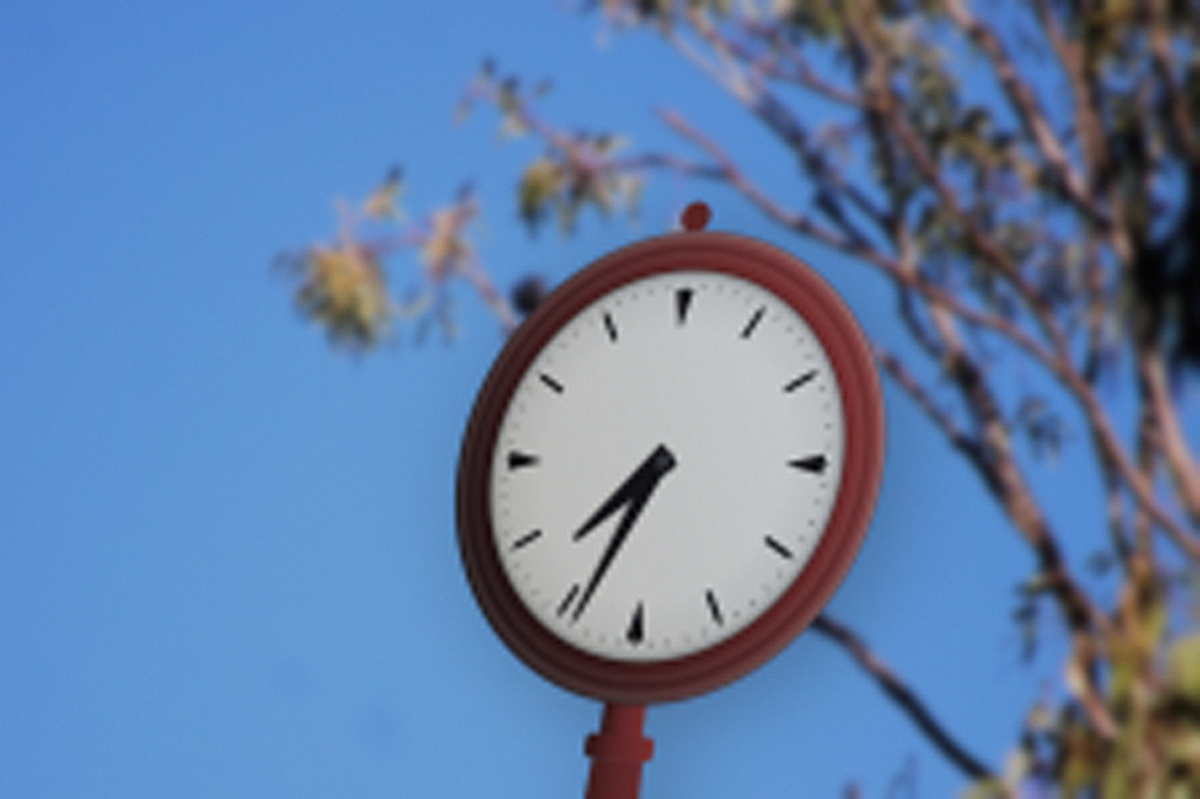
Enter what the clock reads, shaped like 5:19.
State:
7:34
